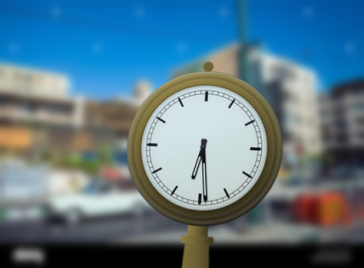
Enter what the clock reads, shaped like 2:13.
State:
6:29
